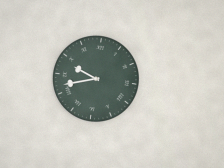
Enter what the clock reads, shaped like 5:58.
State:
9:42
